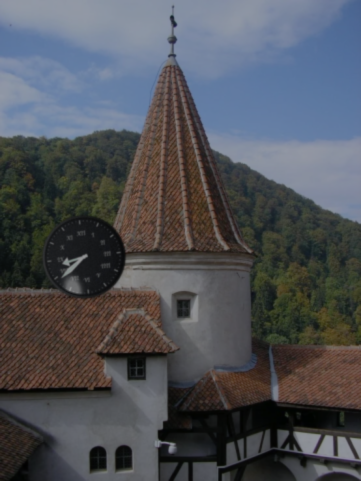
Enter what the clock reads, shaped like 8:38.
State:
8:39
